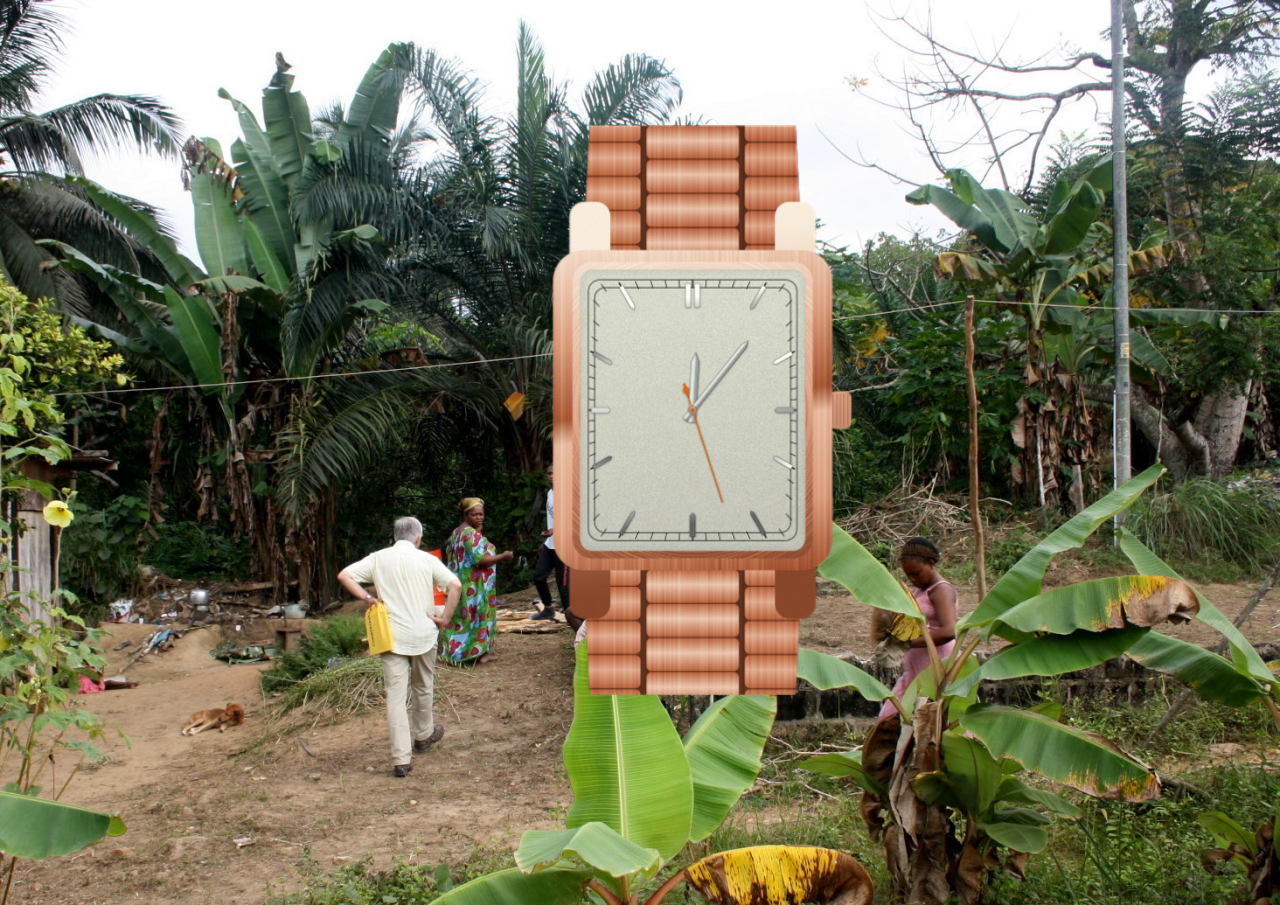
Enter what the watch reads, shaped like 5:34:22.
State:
12:06:27
